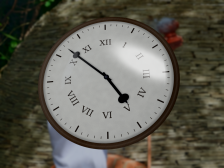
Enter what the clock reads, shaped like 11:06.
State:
4:52
